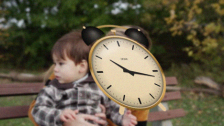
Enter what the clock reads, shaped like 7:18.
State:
10:17
